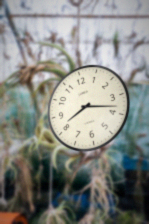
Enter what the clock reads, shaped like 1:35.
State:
8:18
